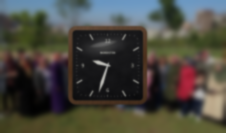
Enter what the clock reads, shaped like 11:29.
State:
9:33
